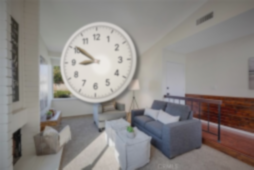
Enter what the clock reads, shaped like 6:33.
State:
8:51
